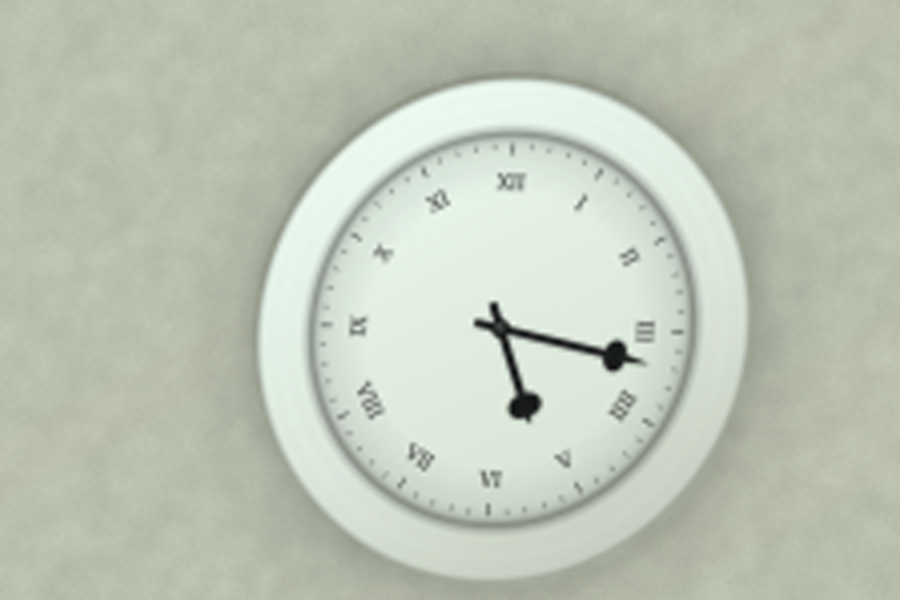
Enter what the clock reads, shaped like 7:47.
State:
5:17
